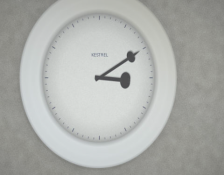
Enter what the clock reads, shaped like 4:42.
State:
3:10
